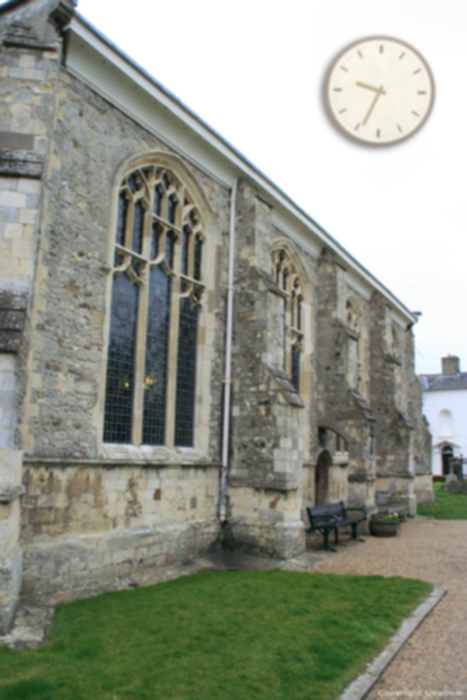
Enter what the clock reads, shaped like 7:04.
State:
9:34
